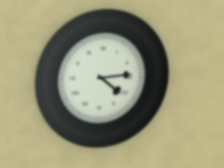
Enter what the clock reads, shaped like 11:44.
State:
4:14
